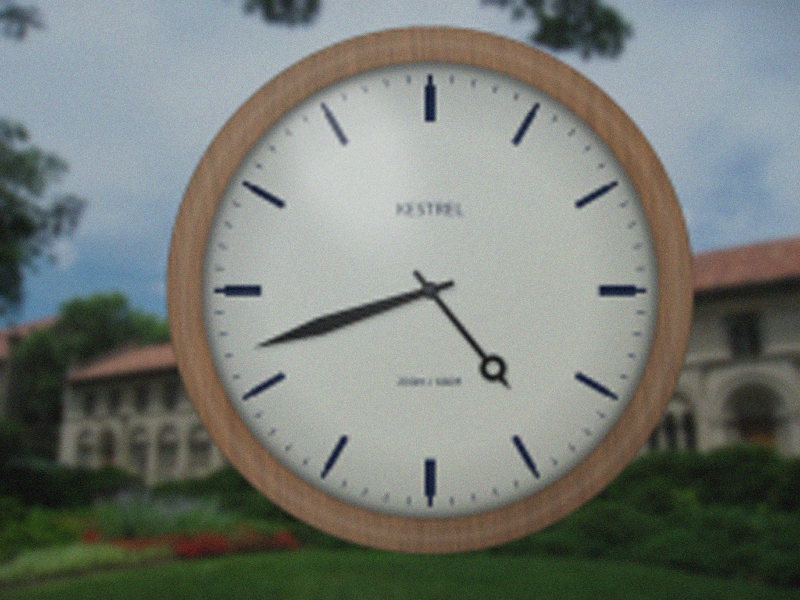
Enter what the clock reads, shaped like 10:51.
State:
4:42
